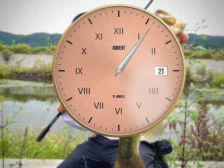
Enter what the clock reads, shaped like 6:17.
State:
1:06
